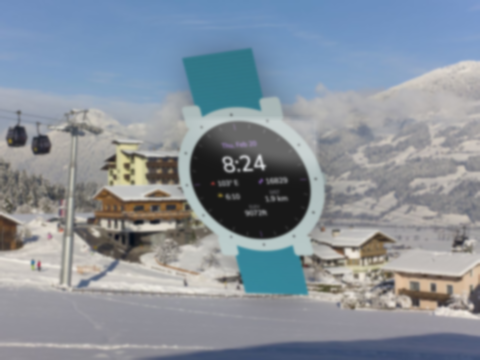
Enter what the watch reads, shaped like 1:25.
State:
8:24
